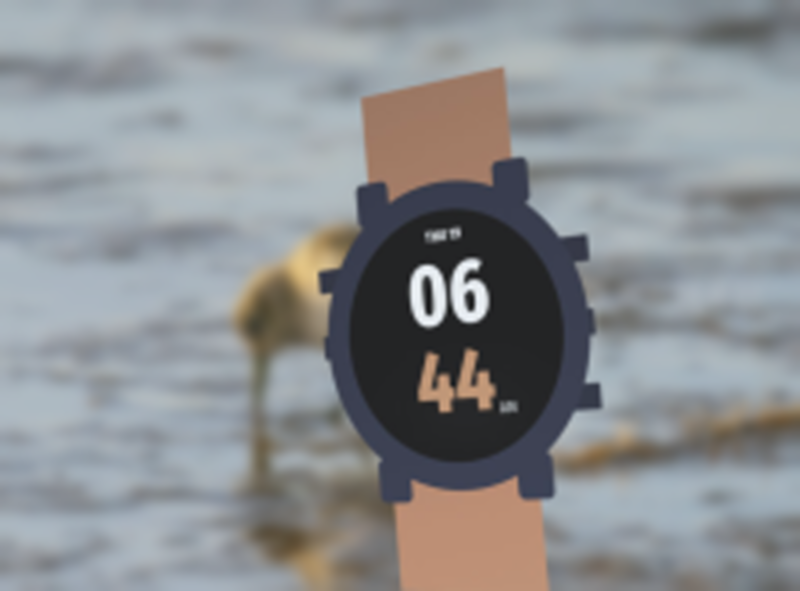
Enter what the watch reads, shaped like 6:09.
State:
6:44
